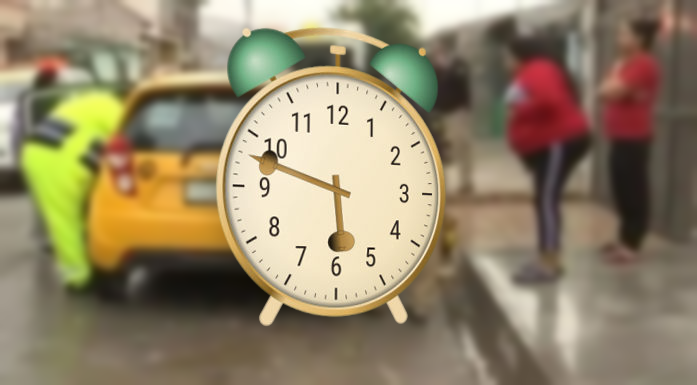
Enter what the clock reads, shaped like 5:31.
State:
5:48
